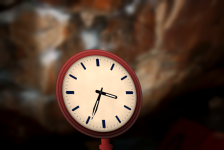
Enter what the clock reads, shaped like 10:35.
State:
3:34
